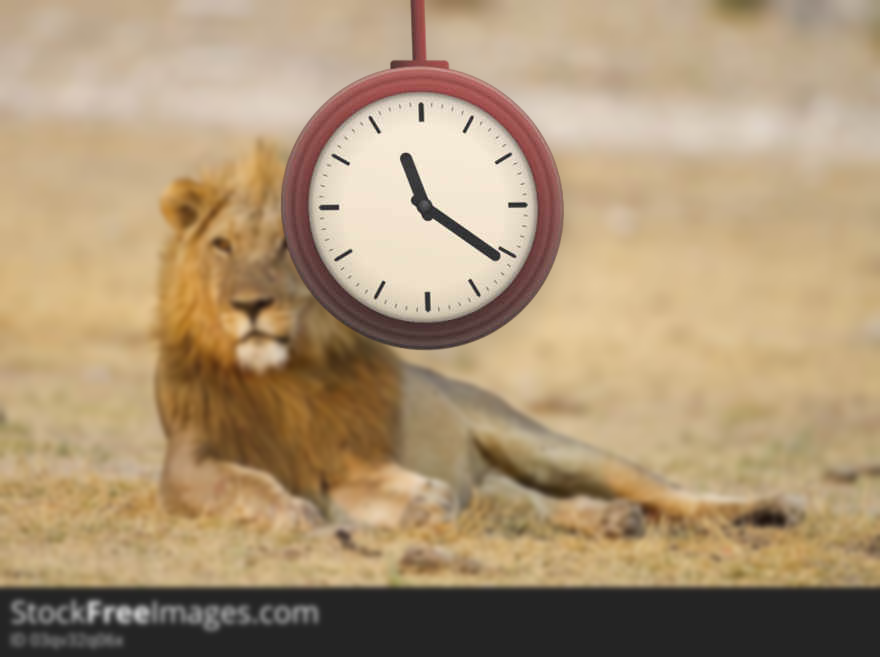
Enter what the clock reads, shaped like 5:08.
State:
11:21
